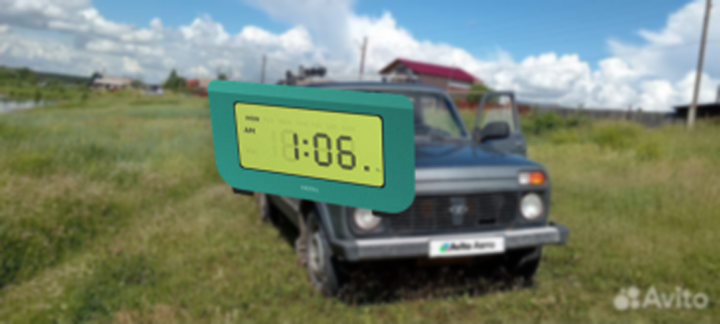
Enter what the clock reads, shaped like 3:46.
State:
1:06
